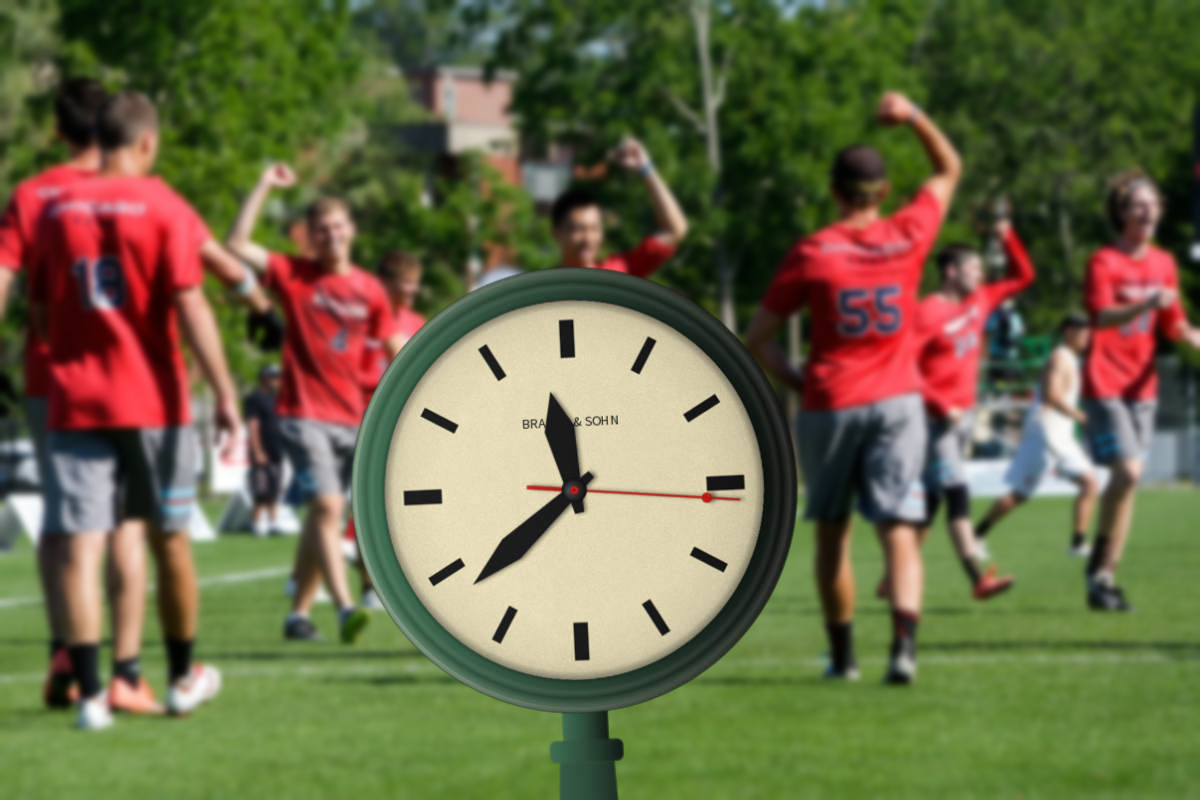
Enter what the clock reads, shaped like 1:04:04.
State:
11:38:16
